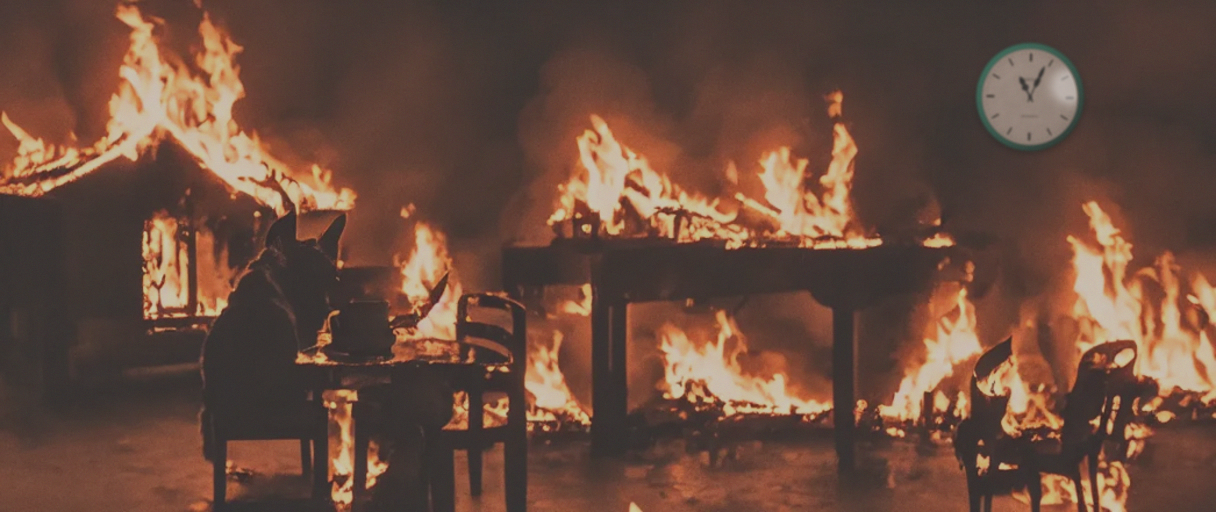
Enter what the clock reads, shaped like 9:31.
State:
11:04
